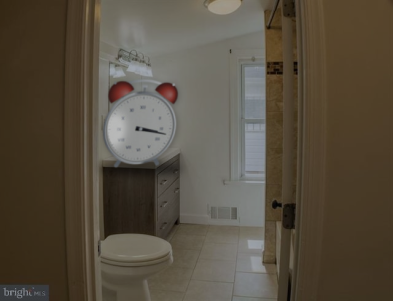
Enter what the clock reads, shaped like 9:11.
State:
3:17
